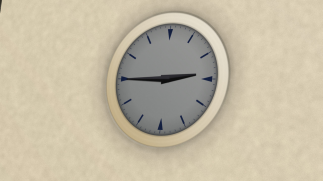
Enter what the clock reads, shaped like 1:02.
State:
2:45
